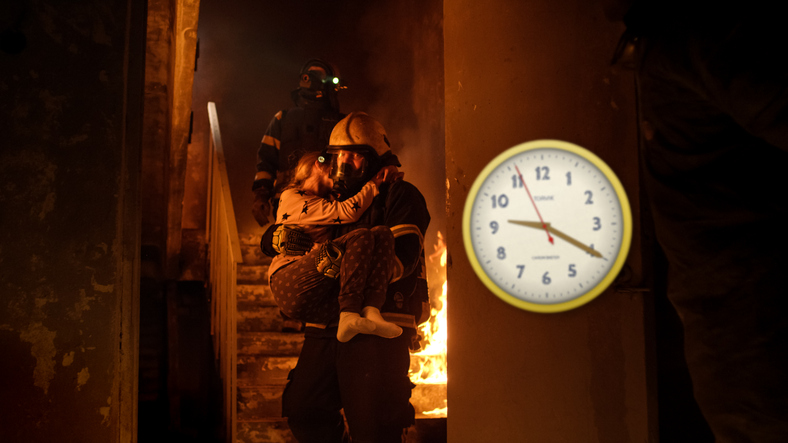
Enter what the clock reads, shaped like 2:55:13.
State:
9:19:56
